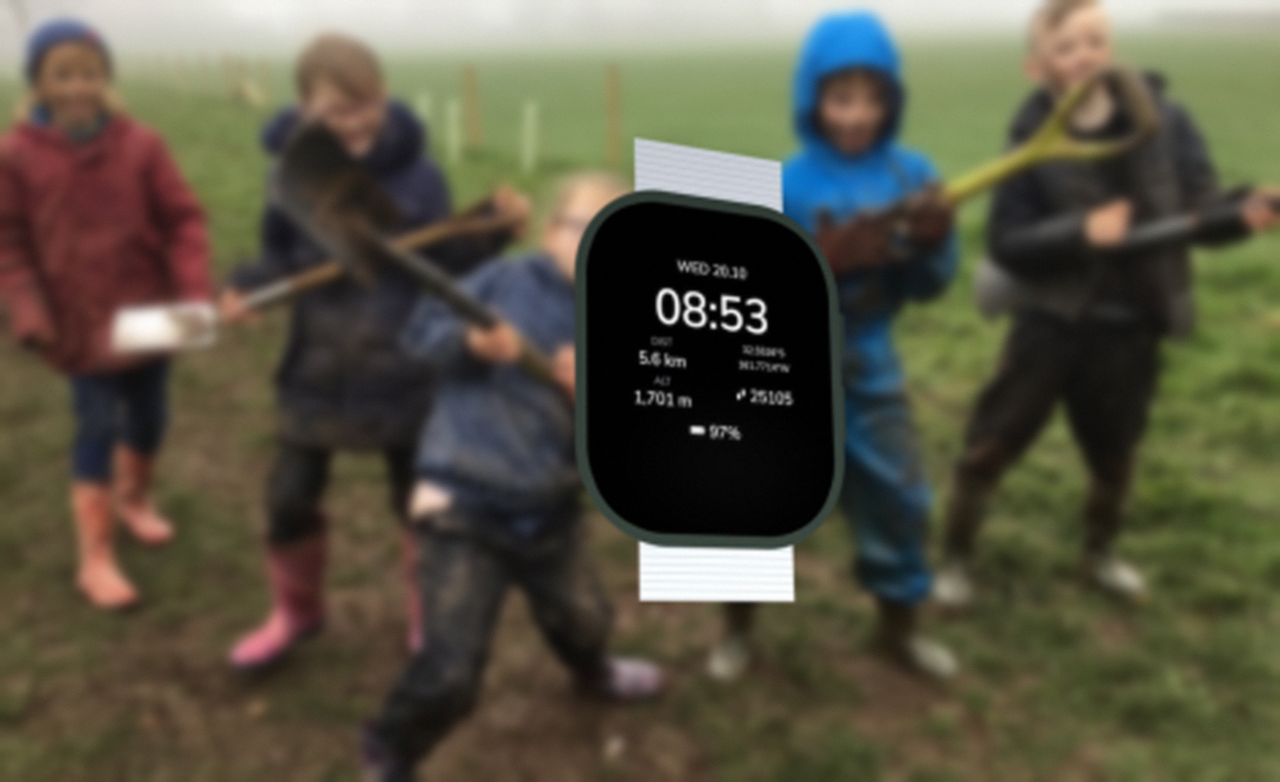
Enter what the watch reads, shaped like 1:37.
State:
8:53
